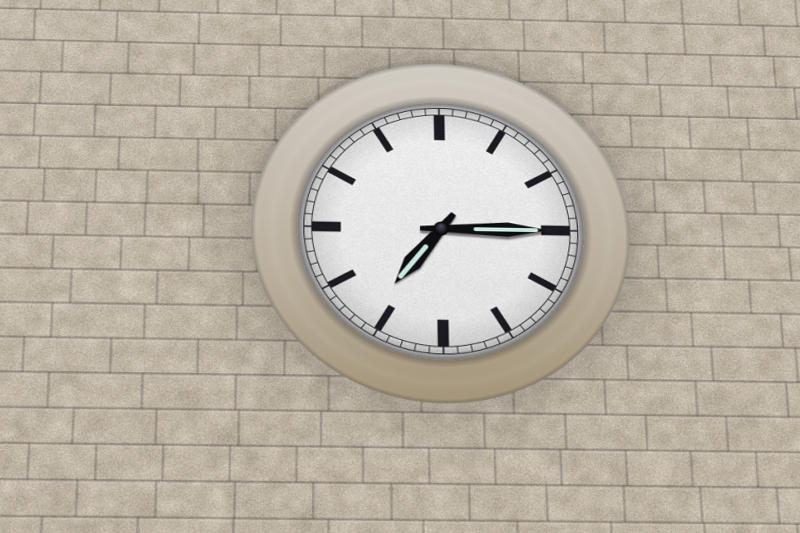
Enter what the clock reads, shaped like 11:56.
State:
7:15
